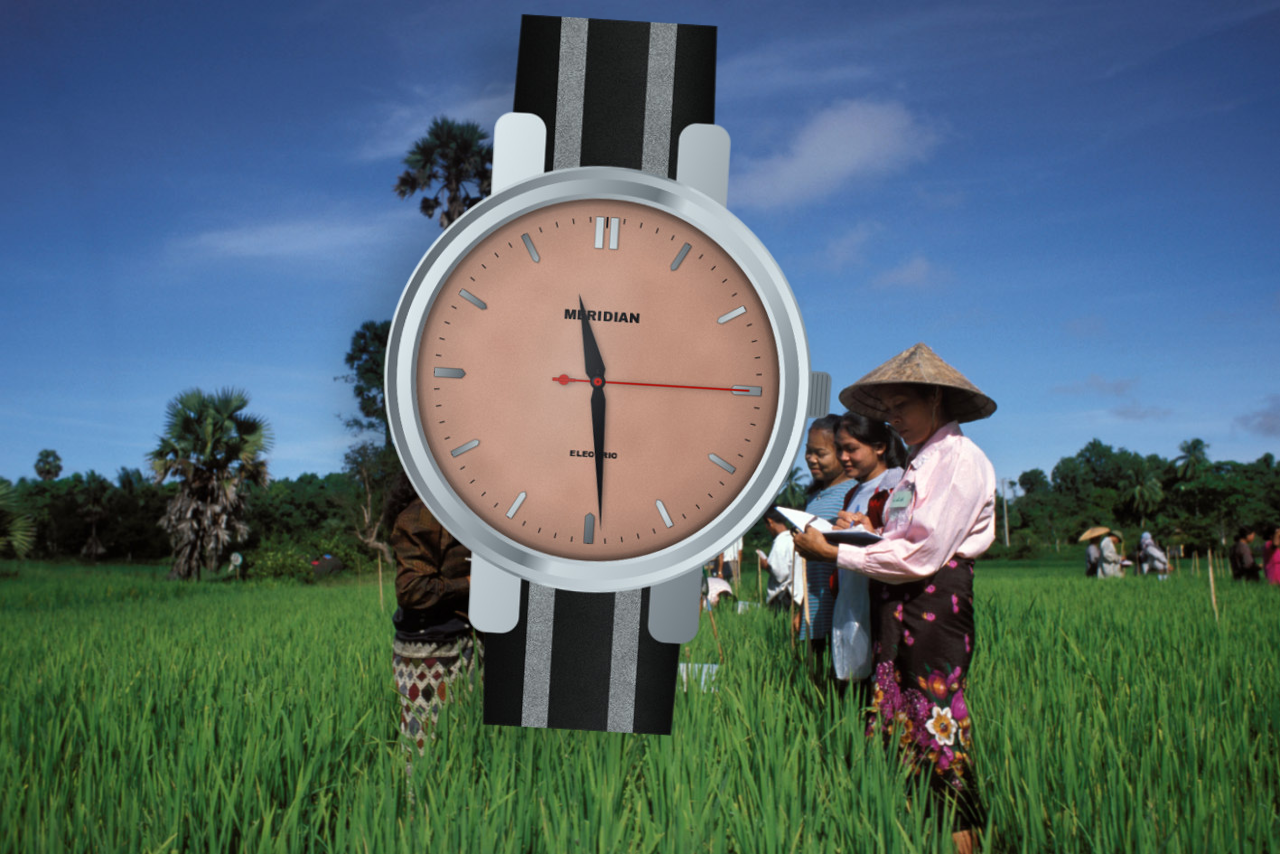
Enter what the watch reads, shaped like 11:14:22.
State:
11:29:15
